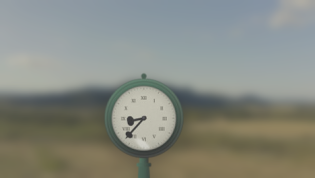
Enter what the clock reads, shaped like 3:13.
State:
8:37
